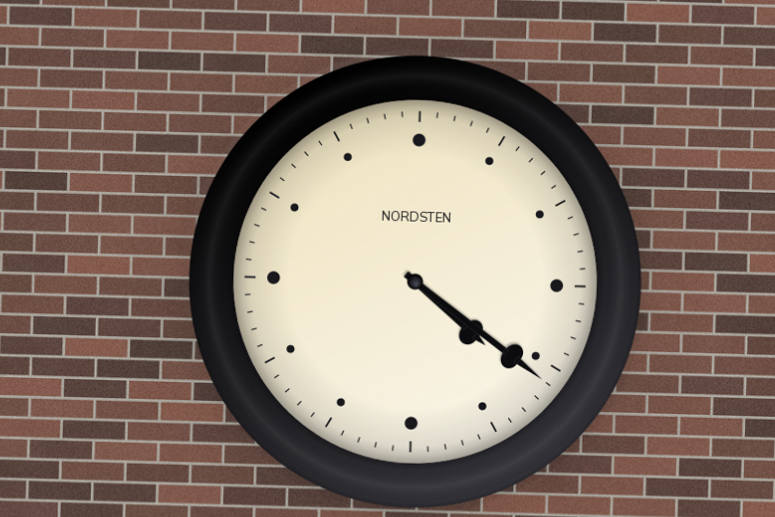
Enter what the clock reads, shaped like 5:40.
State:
4:21
